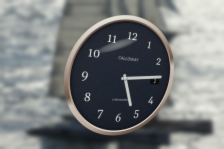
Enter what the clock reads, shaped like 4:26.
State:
5:14
